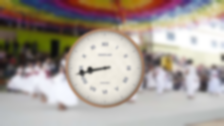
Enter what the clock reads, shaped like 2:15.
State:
8:43
